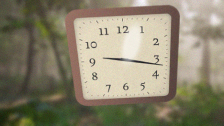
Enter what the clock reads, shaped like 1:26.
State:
9:17
